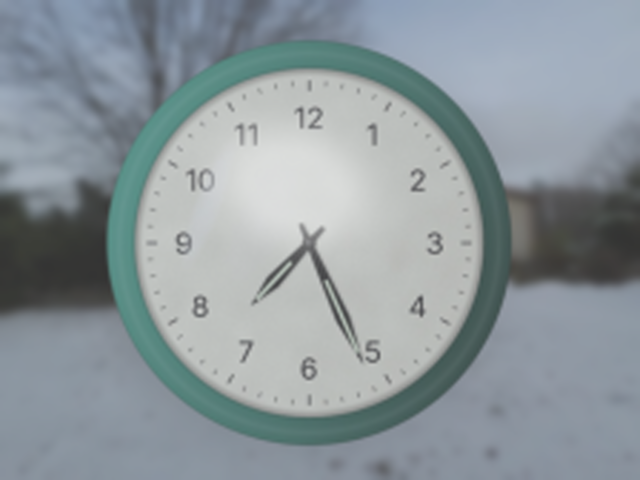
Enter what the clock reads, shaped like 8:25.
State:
7:26
